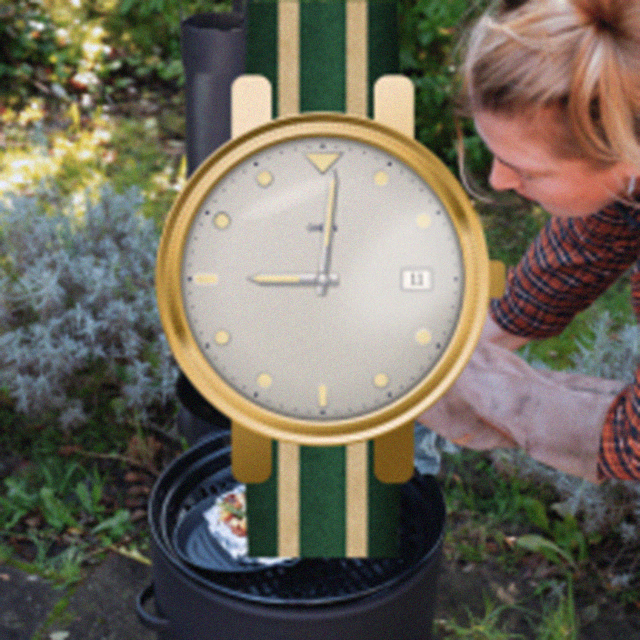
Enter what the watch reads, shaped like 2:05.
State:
9:01
